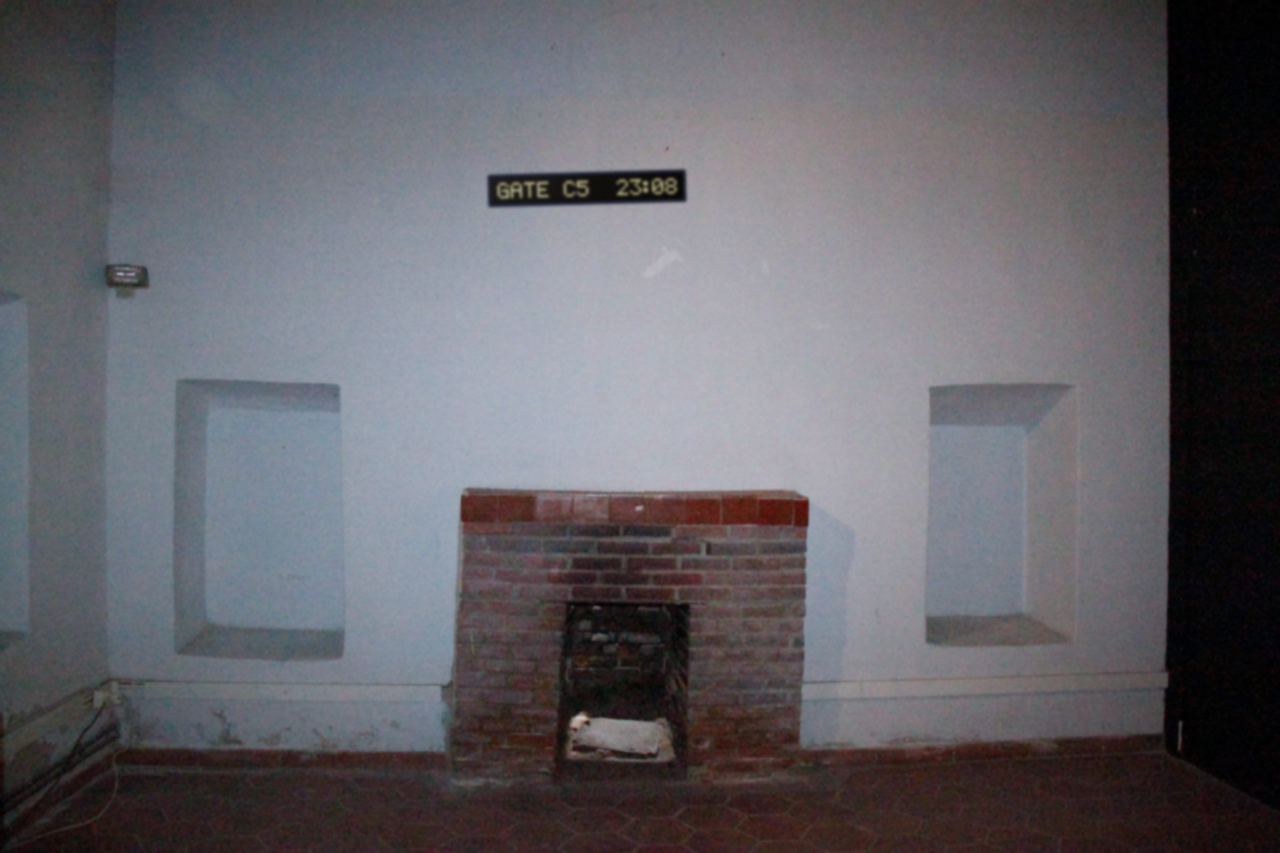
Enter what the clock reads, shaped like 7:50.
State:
23:08
